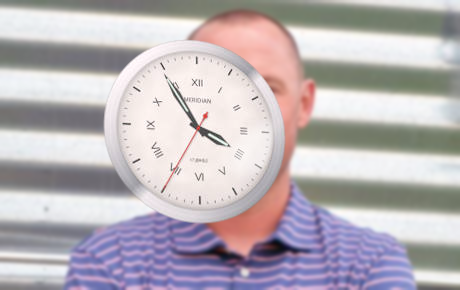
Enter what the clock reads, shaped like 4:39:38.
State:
3:54:35
